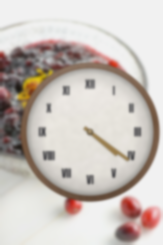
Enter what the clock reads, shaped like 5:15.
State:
4:21
